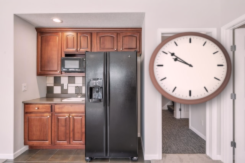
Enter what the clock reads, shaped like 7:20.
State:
9:51
